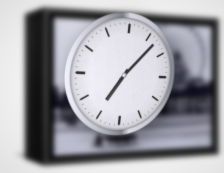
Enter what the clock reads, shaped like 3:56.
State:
7:07
